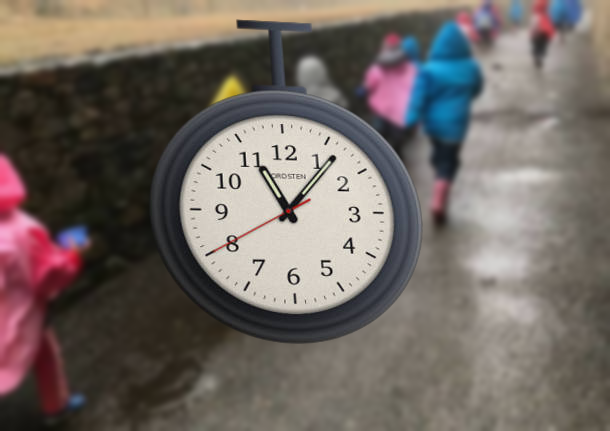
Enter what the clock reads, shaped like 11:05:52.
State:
11:06:40
